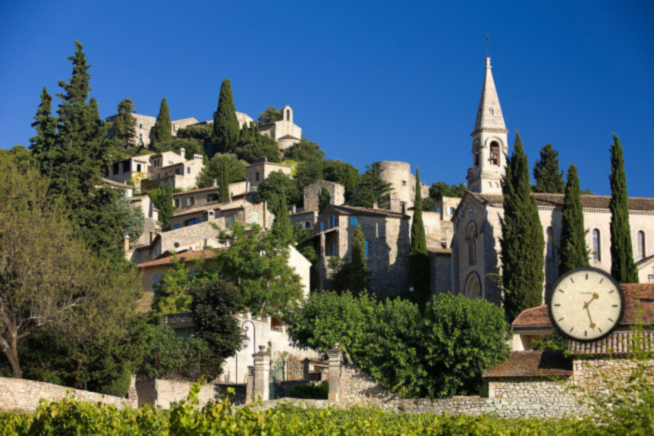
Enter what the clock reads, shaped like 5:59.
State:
1:27
